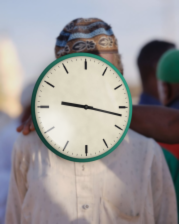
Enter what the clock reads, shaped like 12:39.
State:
9:17
